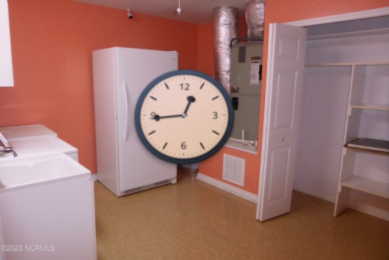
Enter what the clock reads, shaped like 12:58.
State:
12:44
